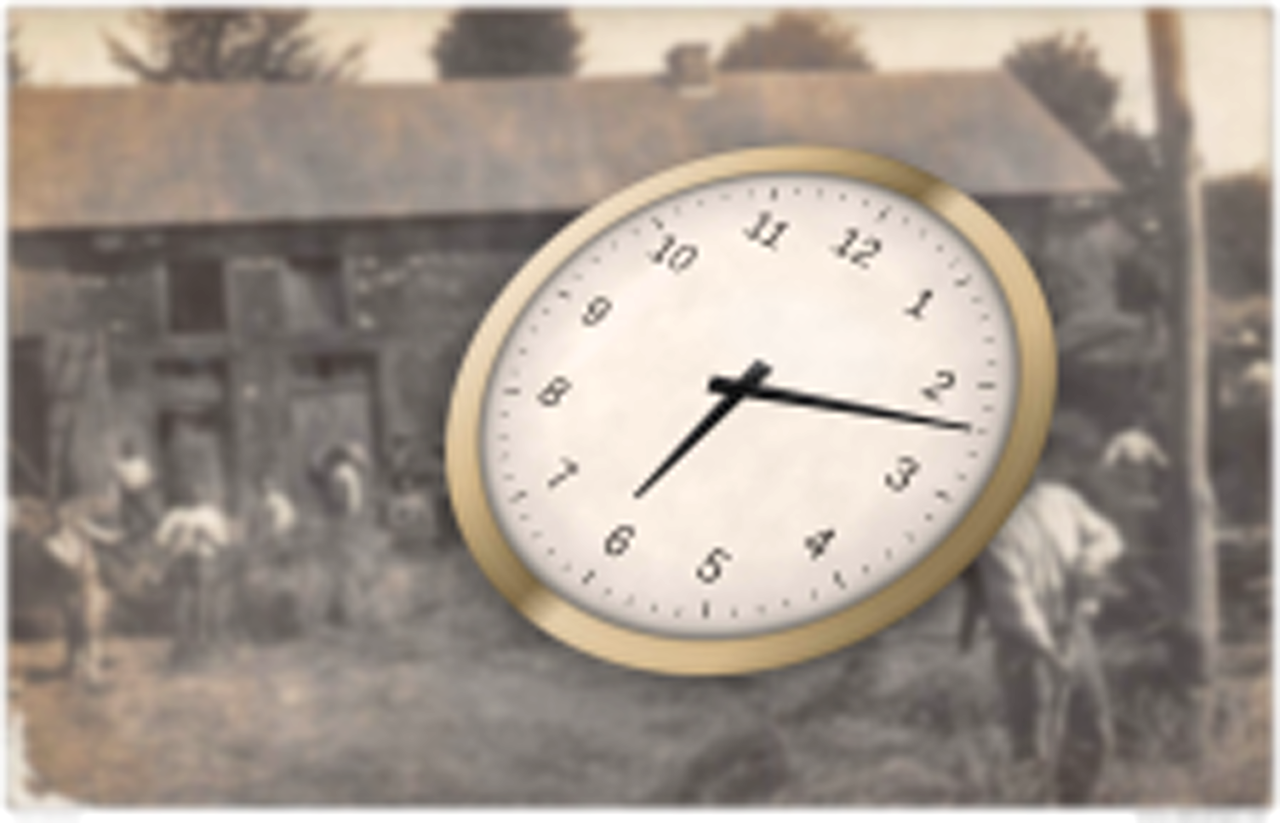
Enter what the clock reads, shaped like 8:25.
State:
6:12
